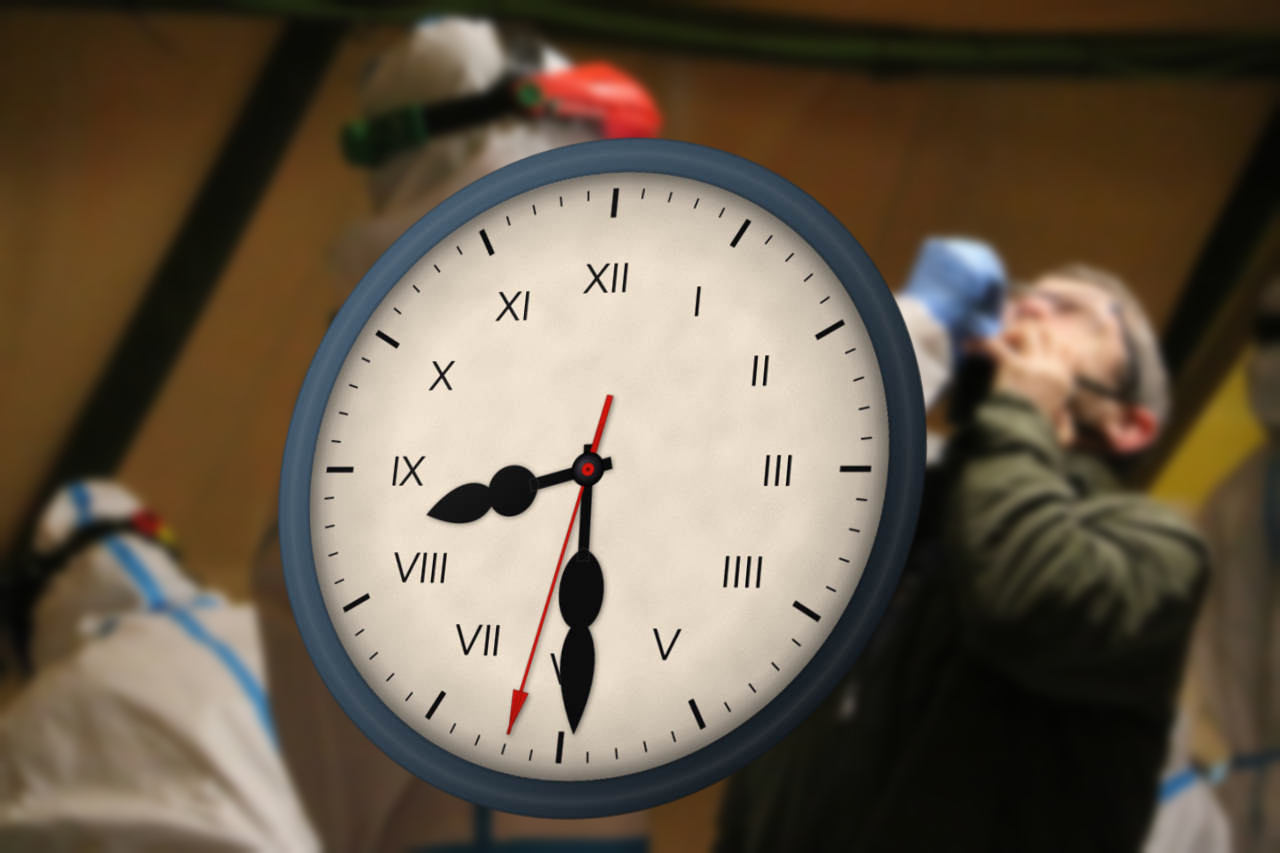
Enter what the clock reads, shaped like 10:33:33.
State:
8:29:32
